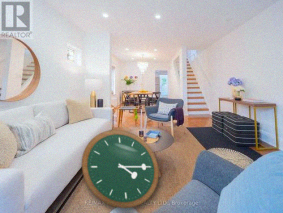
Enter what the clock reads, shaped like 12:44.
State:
4:15
